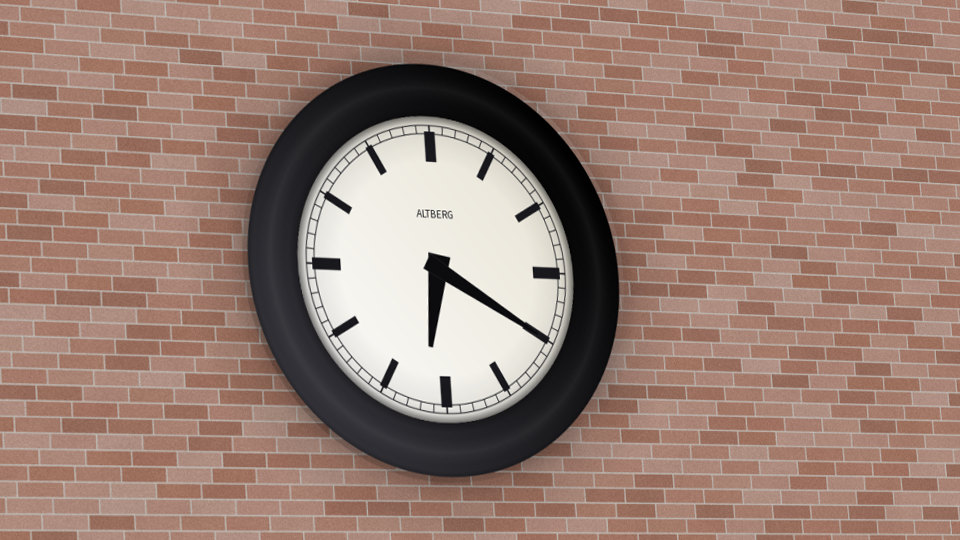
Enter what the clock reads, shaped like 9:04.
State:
6:20
